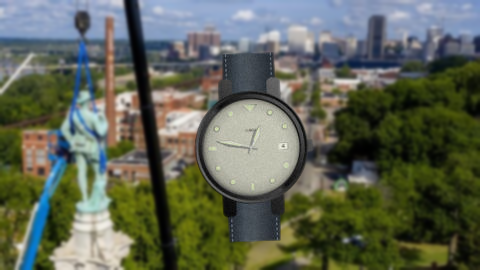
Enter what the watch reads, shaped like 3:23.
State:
12:47
